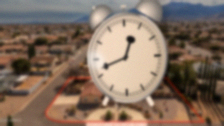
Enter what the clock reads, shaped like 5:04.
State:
12:42
